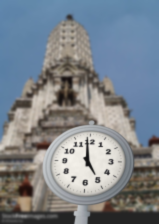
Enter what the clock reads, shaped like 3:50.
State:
4:59
